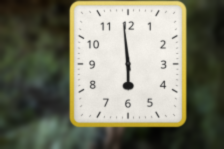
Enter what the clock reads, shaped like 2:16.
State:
5:59
